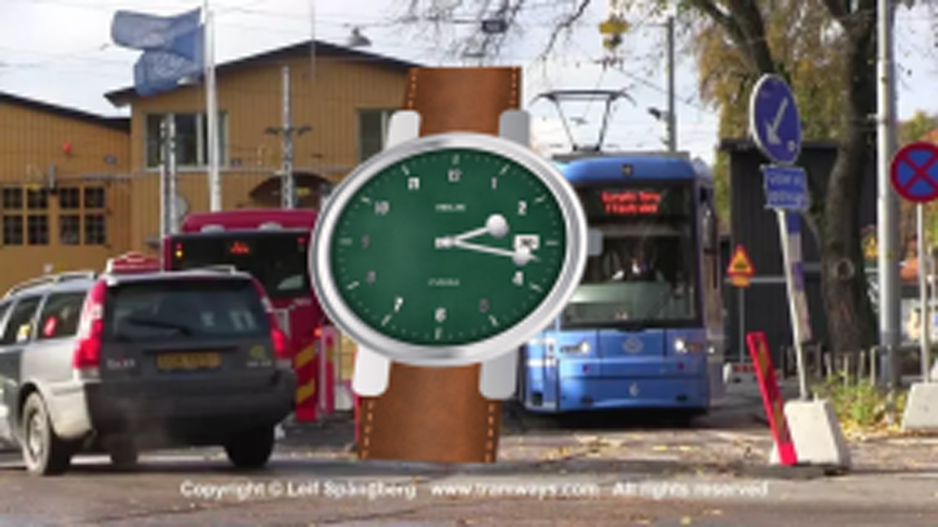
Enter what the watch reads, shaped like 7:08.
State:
2:17
